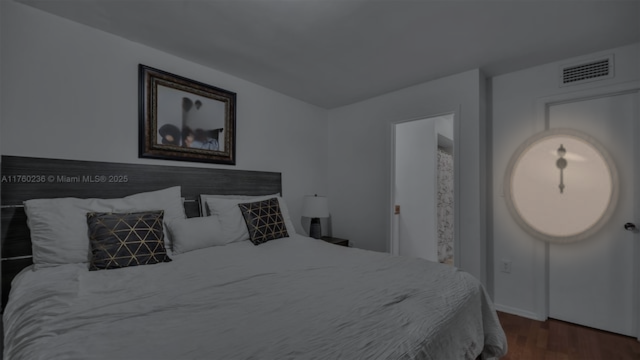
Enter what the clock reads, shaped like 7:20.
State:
12:00
